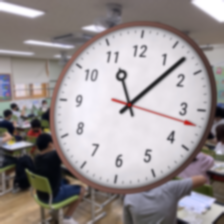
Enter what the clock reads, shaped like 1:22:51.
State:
11:07:17
